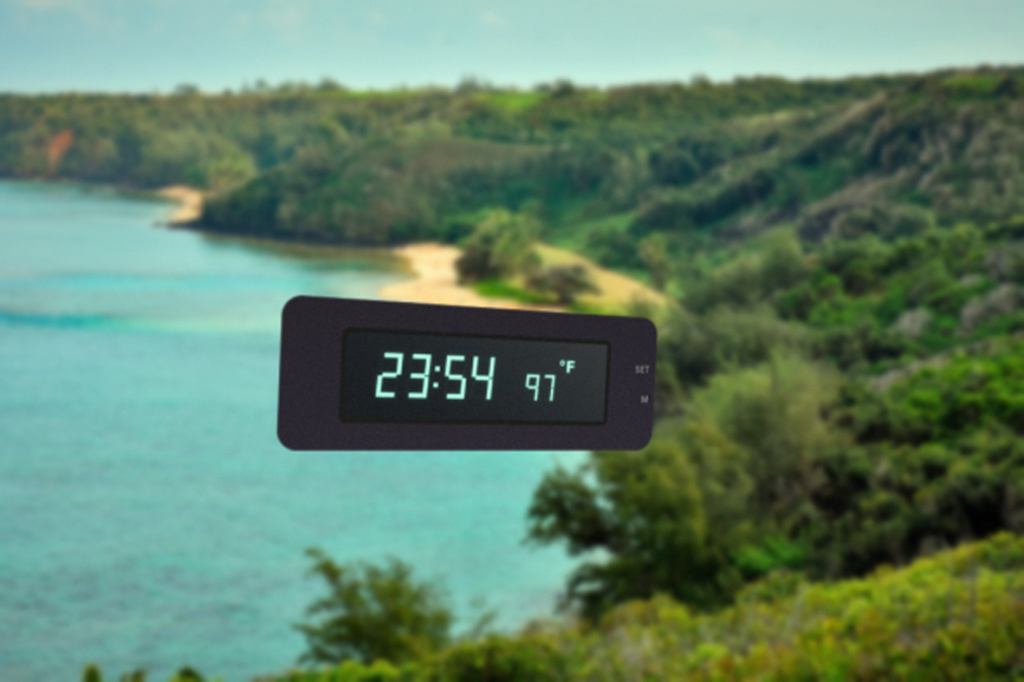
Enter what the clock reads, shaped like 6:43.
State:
23:54
